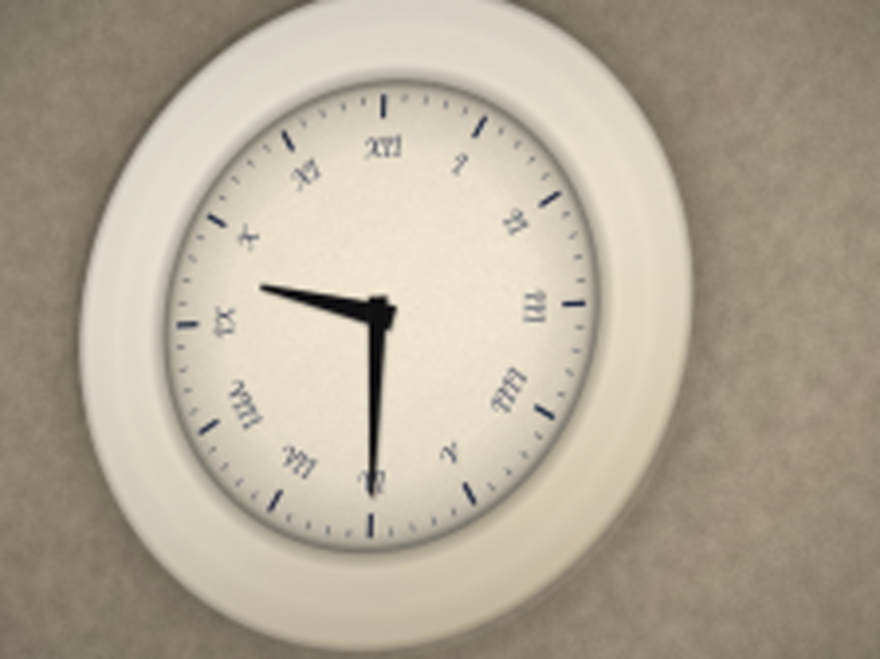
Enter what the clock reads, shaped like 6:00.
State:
9:30
